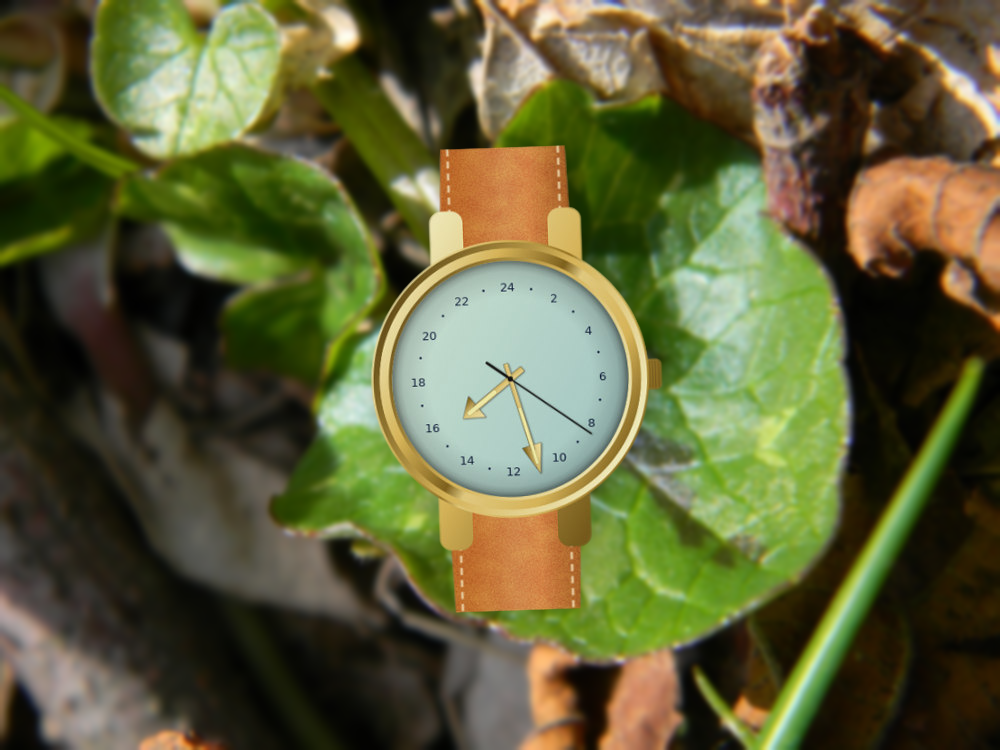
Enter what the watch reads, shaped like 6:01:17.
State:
15:27:21
